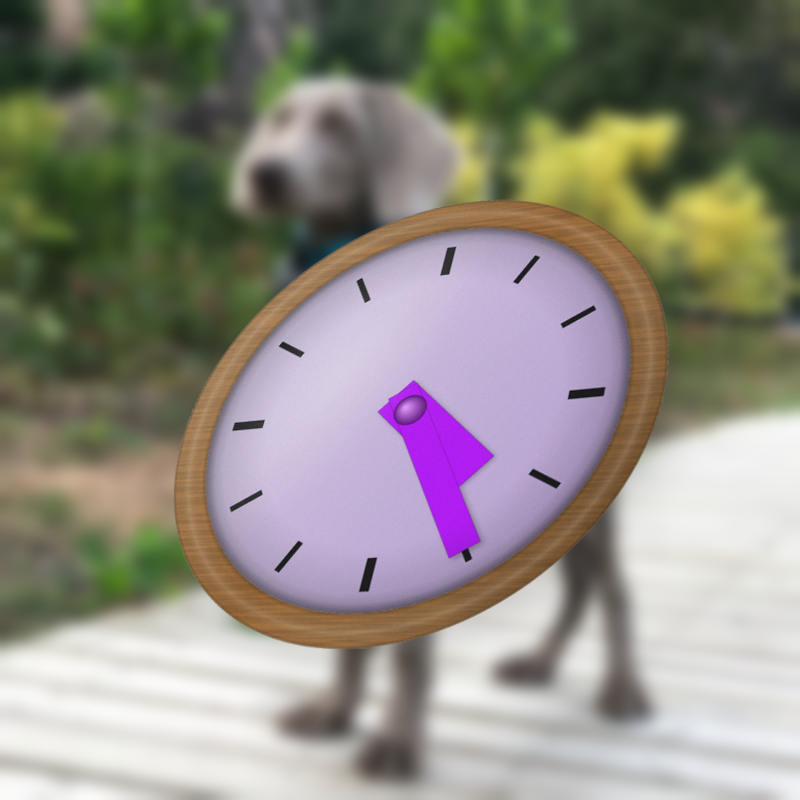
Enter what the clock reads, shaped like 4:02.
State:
4:25
